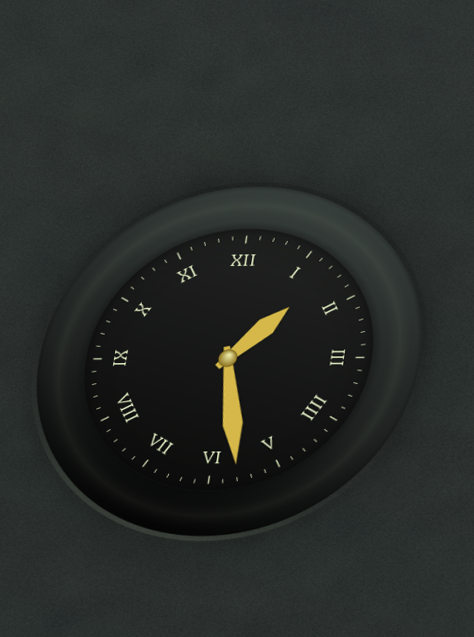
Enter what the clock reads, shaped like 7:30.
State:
1:28
